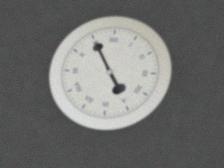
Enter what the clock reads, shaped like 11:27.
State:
4:55
